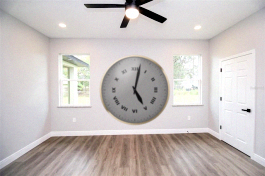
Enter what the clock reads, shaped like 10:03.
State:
5:02
